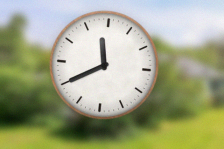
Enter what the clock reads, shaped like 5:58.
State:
11:40
